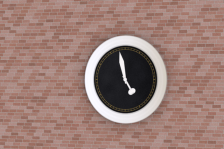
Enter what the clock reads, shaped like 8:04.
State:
4:58
